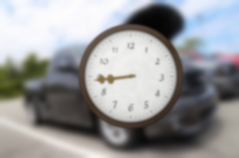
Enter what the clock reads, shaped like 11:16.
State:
8:44
